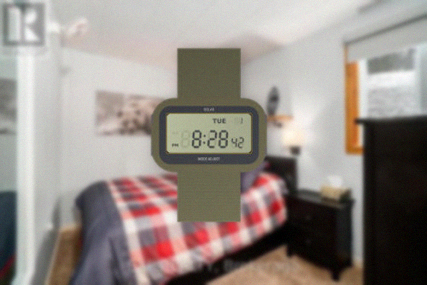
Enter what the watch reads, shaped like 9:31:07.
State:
8:28:42
